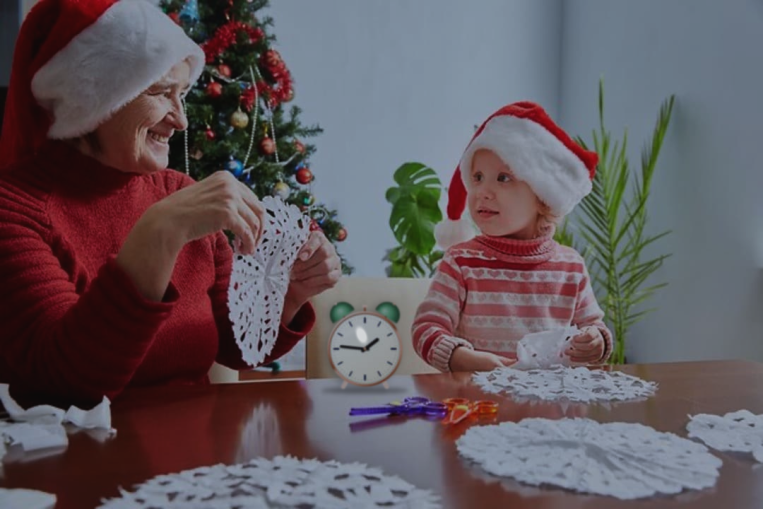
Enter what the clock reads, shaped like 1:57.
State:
1:46
